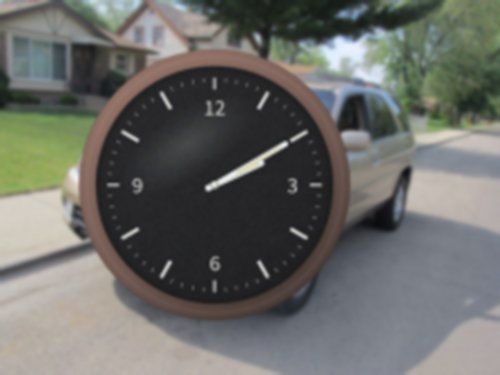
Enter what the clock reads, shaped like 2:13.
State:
2:10
